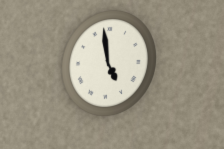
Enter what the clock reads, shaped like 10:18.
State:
4:58
